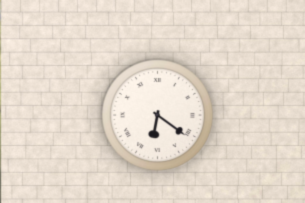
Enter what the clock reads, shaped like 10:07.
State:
6:21
